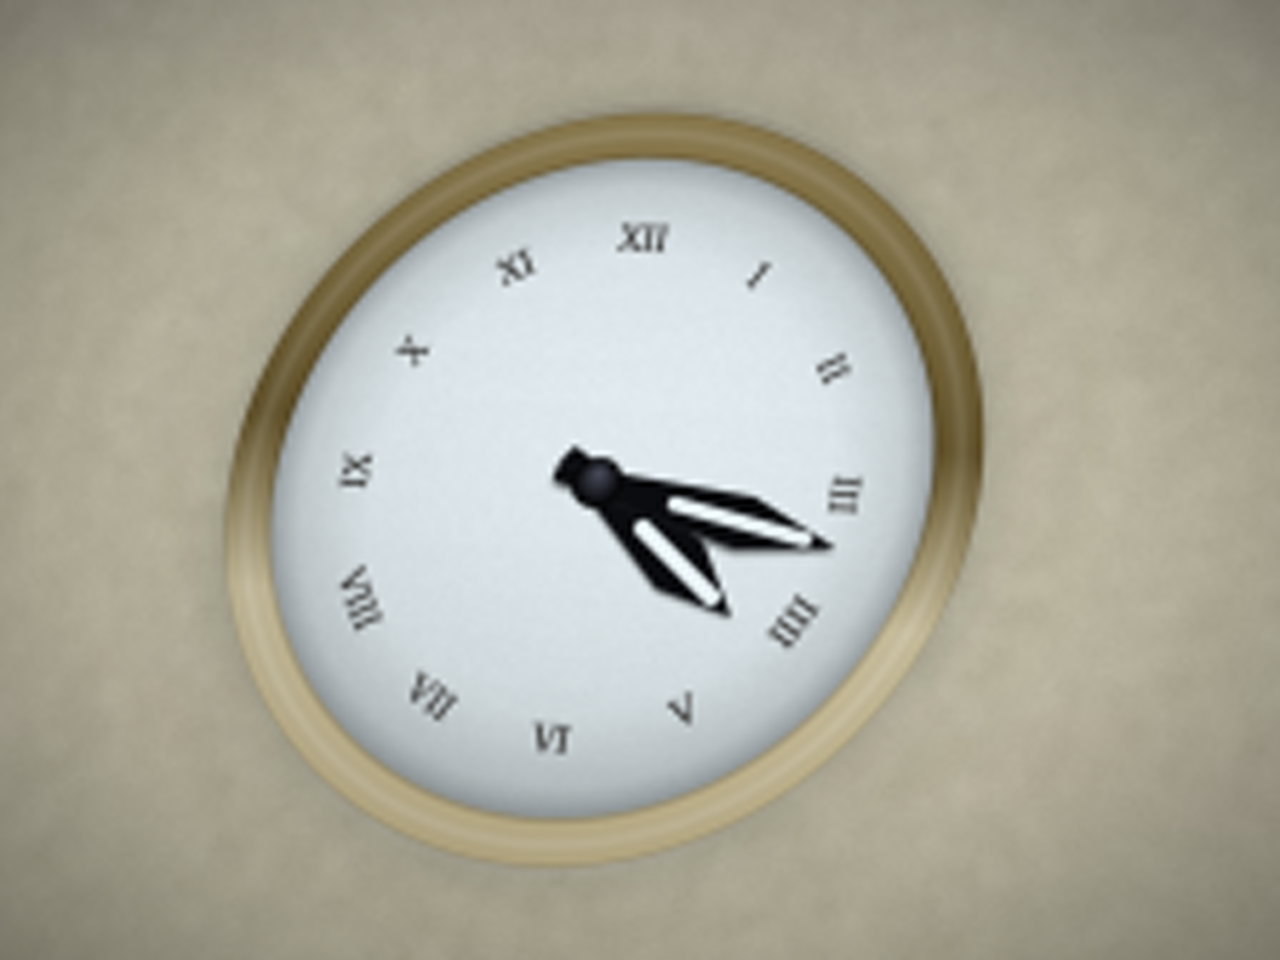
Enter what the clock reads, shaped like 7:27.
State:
4:17
